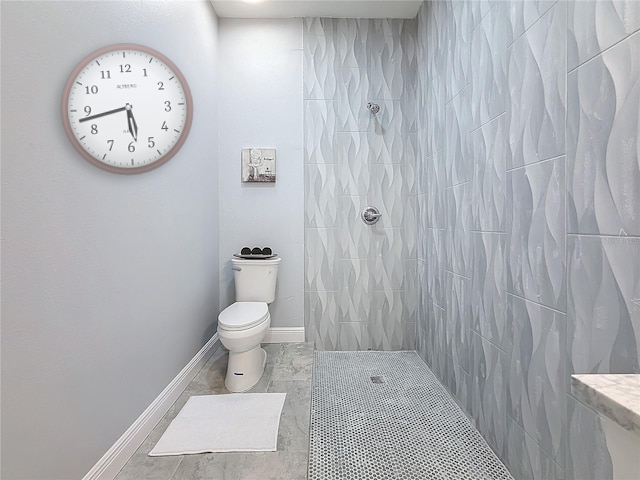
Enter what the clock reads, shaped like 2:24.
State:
5:43
